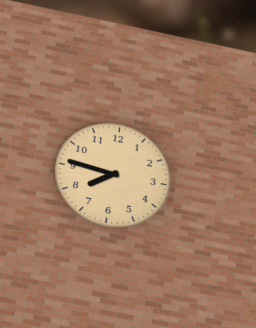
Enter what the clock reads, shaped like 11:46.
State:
7:46
